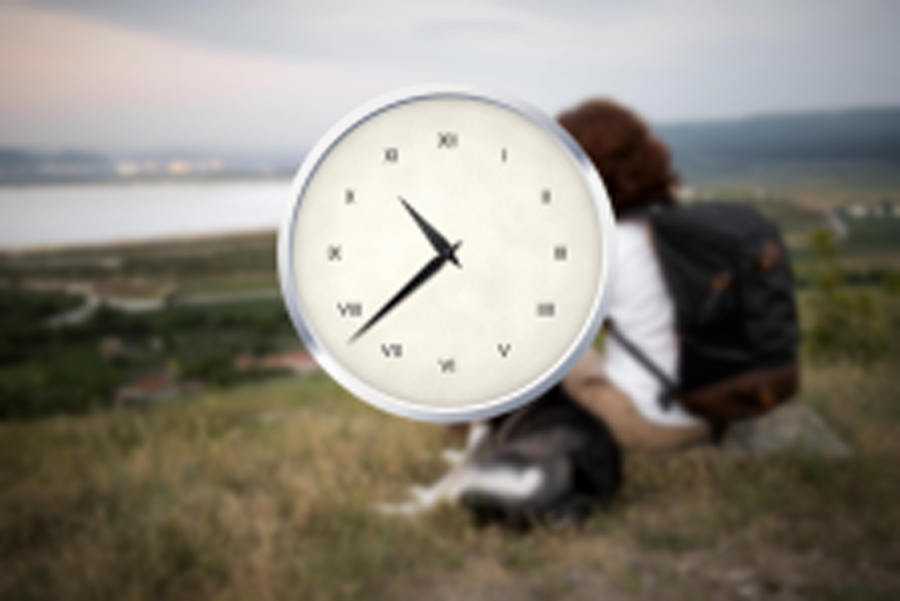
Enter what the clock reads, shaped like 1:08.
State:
10:38
